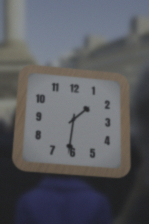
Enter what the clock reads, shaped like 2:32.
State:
1:31
